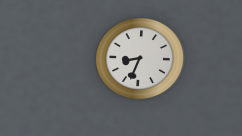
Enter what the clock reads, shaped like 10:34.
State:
8:33
